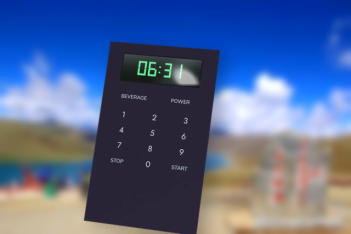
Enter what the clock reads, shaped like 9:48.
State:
6:31
